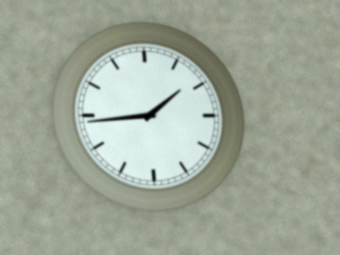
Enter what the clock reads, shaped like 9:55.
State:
1:44
